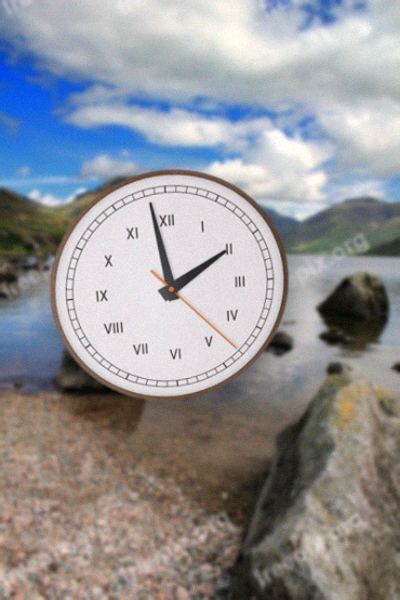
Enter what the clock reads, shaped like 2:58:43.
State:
1:58:23
